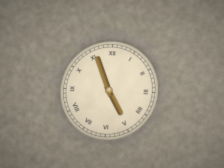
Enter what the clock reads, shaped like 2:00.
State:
4:56
